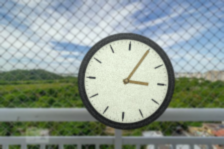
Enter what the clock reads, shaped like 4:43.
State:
3:05
